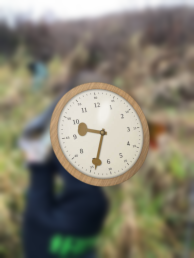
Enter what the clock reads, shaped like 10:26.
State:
9:34
